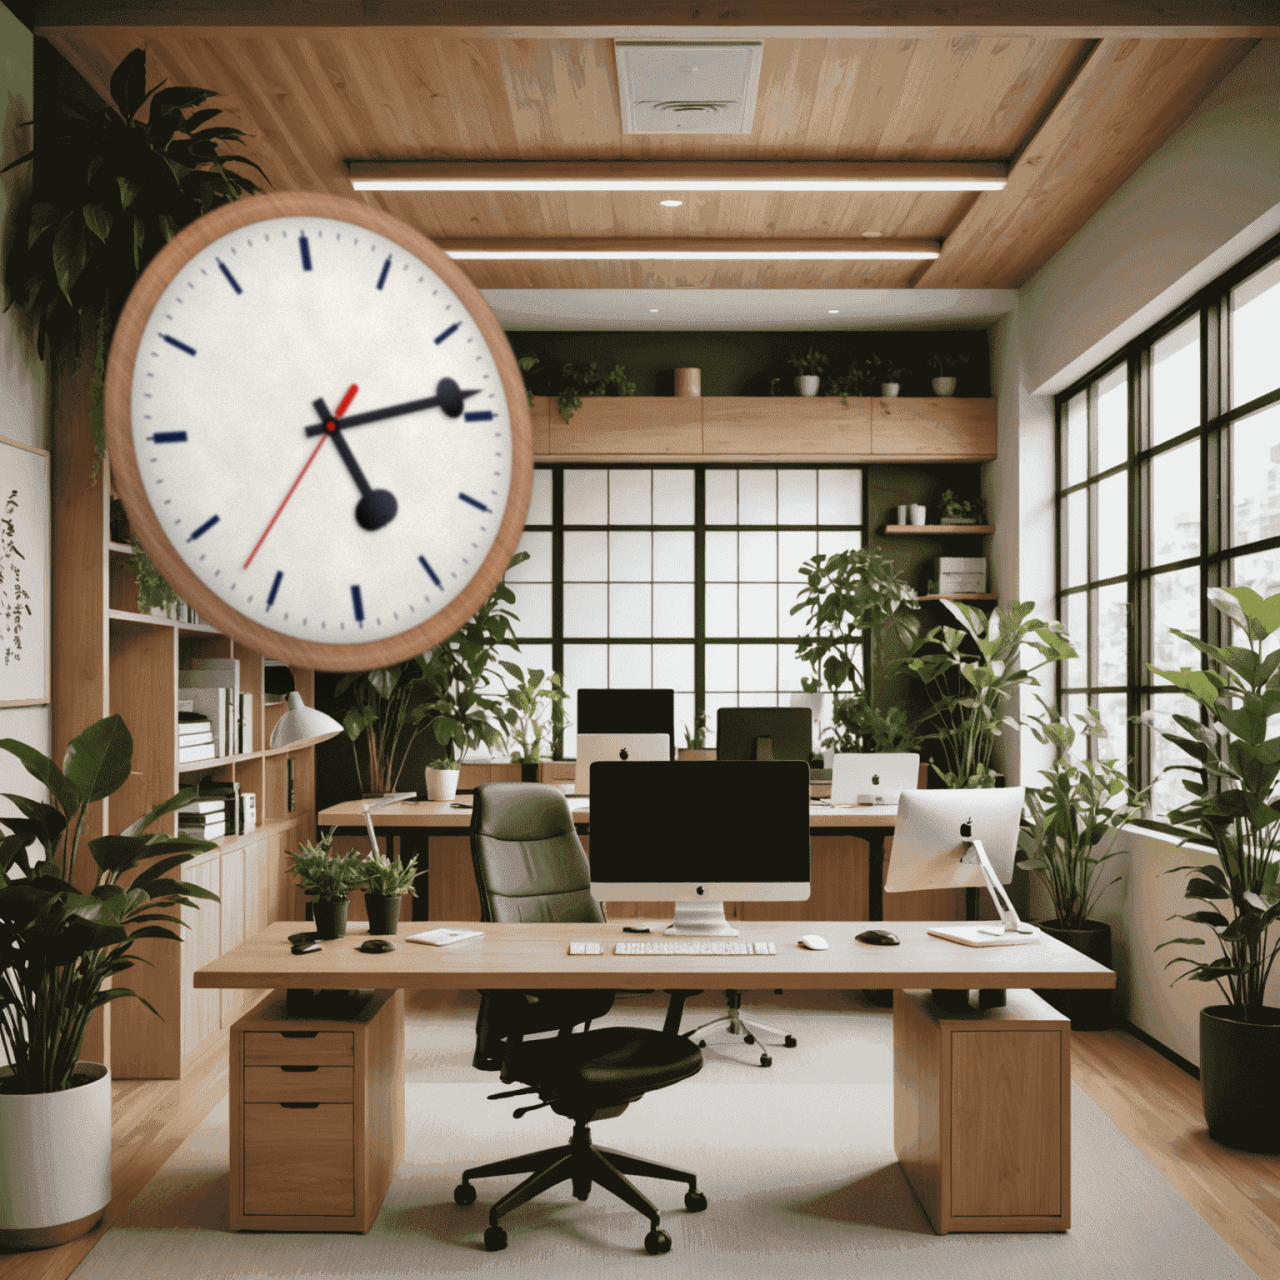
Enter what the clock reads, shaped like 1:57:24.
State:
5:13:37
